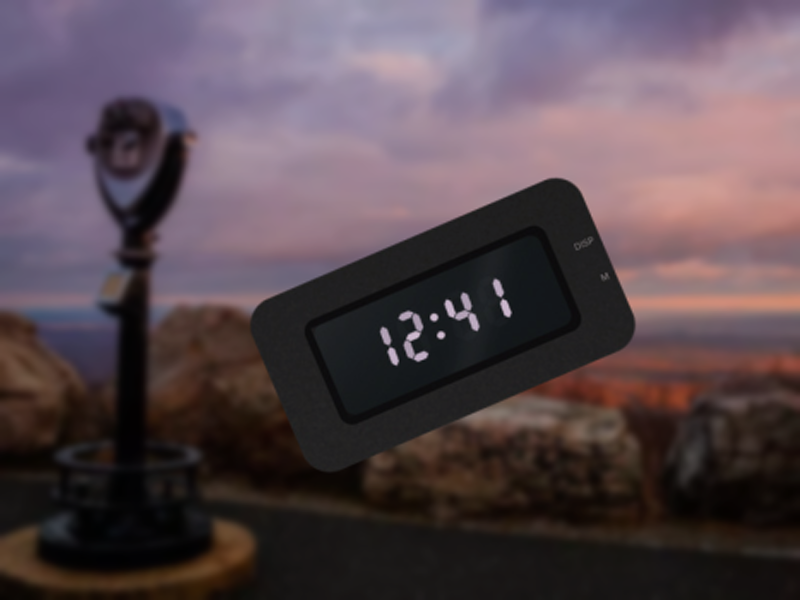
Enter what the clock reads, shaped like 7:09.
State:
12:41
